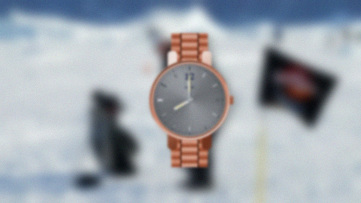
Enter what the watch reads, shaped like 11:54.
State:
8:00
